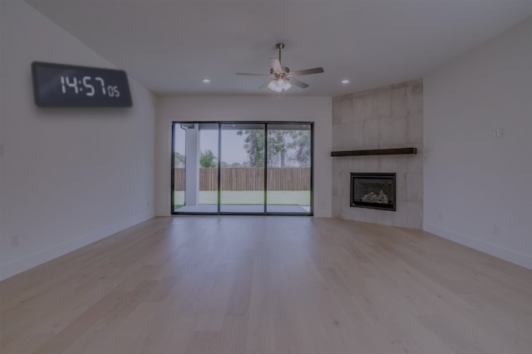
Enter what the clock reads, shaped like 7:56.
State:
14:57
